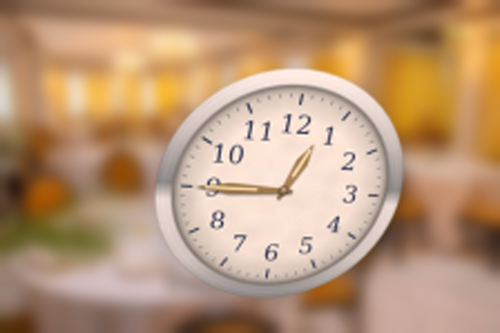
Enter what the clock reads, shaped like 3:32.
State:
12:45
